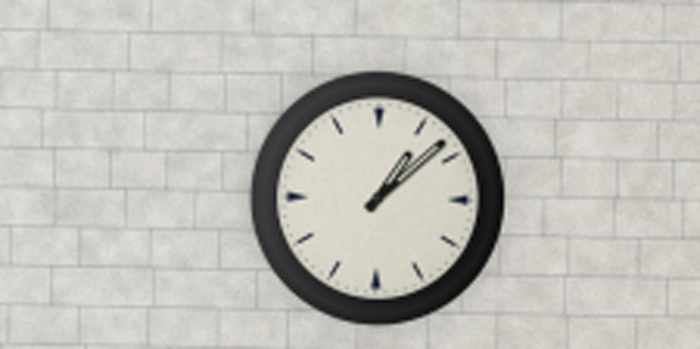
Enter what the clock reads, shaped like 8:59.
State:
1:08
